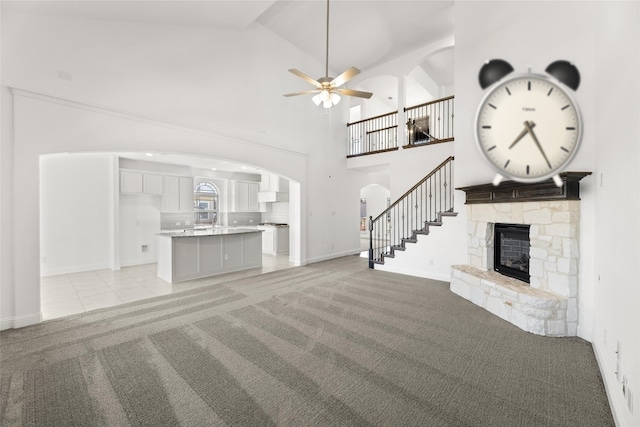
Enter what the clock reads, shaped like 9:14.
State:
7:25
